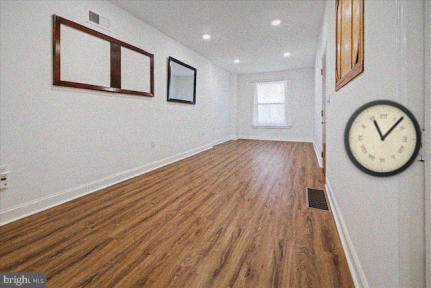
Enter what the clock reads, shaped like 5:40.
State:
11:07
